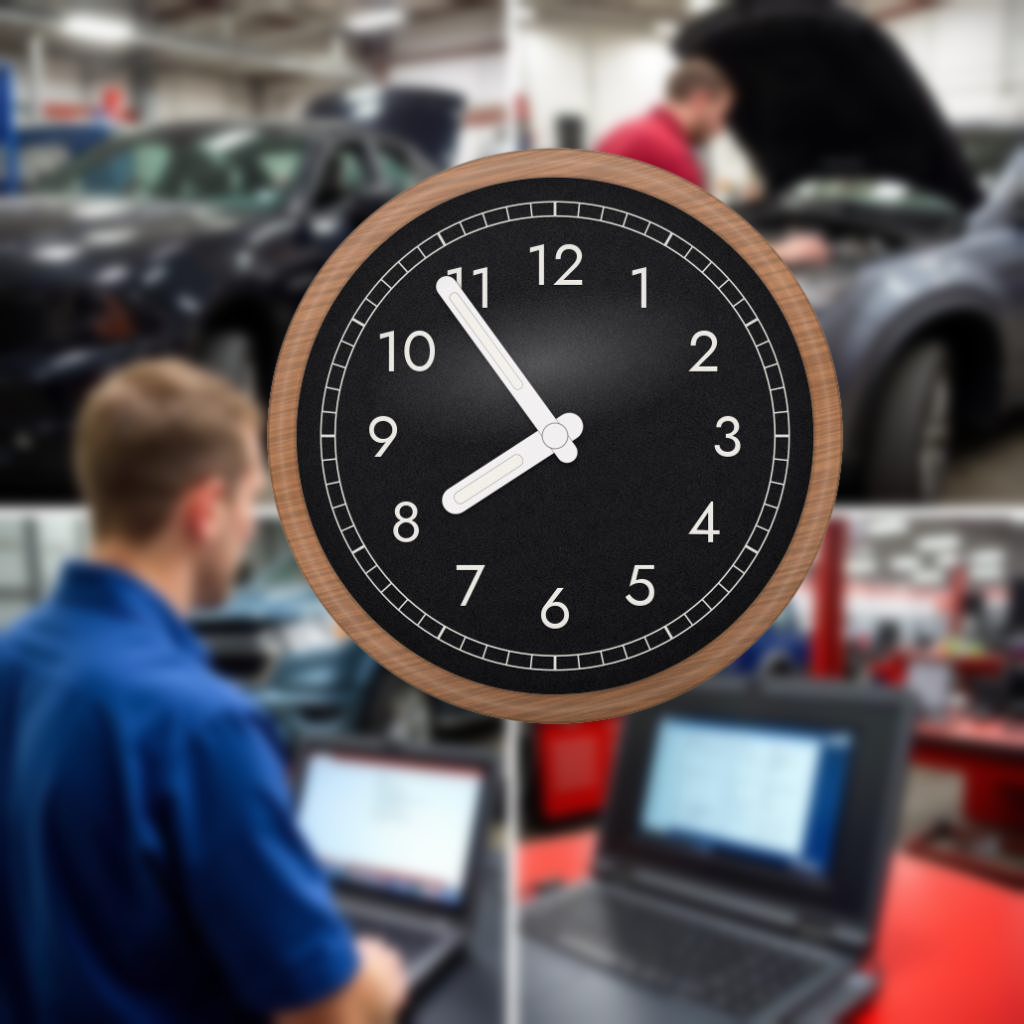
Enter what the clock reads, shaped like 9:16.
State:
7:54
